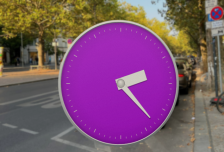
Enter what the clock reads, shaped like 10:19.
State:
2:23
